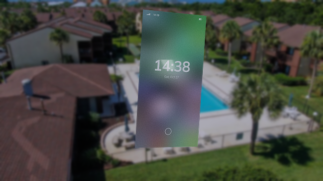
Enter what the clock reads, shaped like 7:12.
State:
14:38
